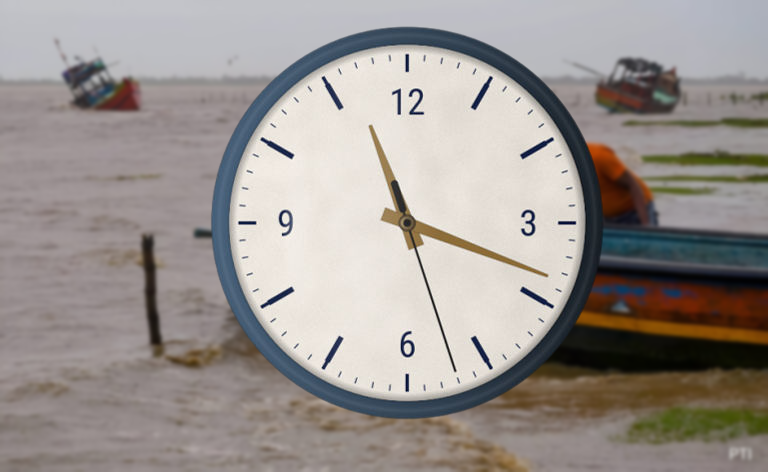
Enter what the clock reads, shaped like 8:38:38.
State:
11:18:27
